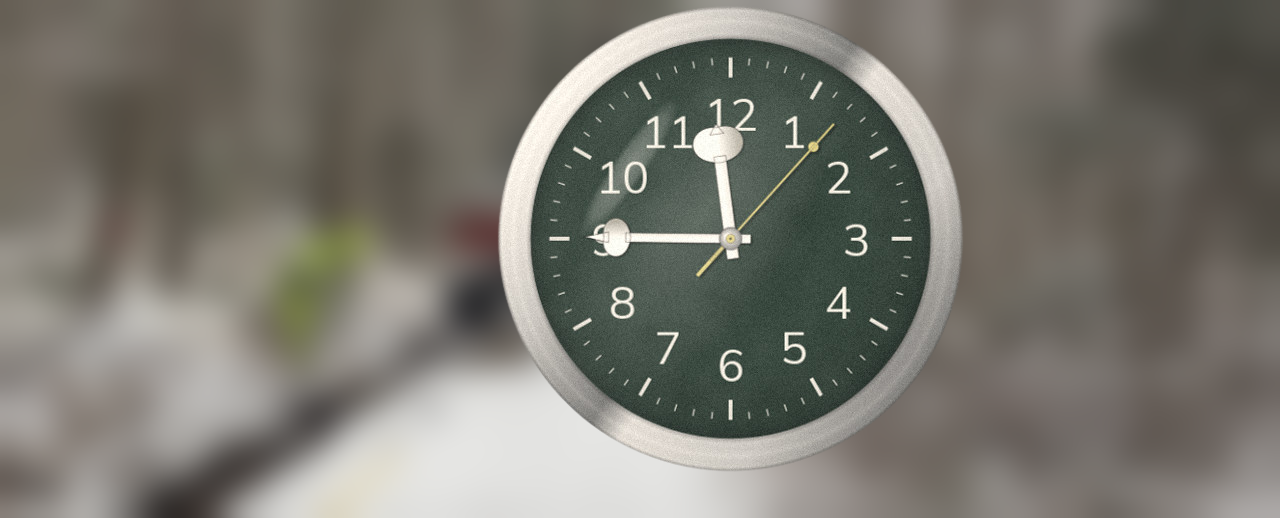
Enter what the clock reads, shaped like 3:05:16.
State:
11:45:07
